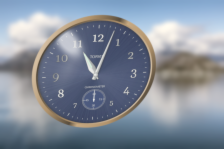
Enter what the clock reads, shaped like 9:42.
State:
11:03
